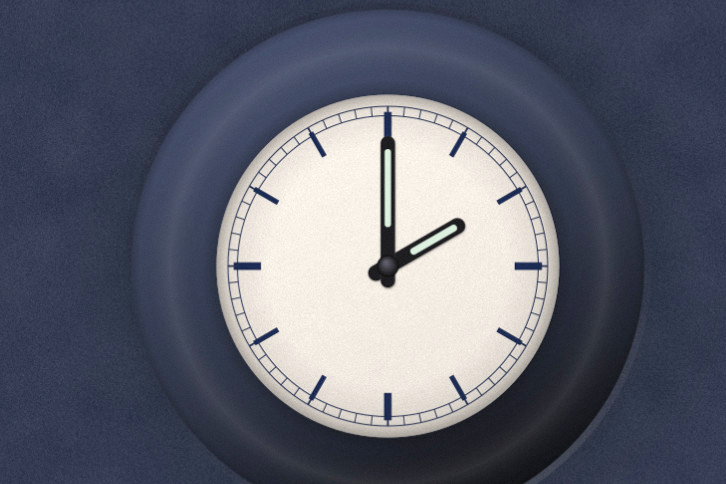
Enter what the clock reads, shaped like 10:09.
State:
2:00
